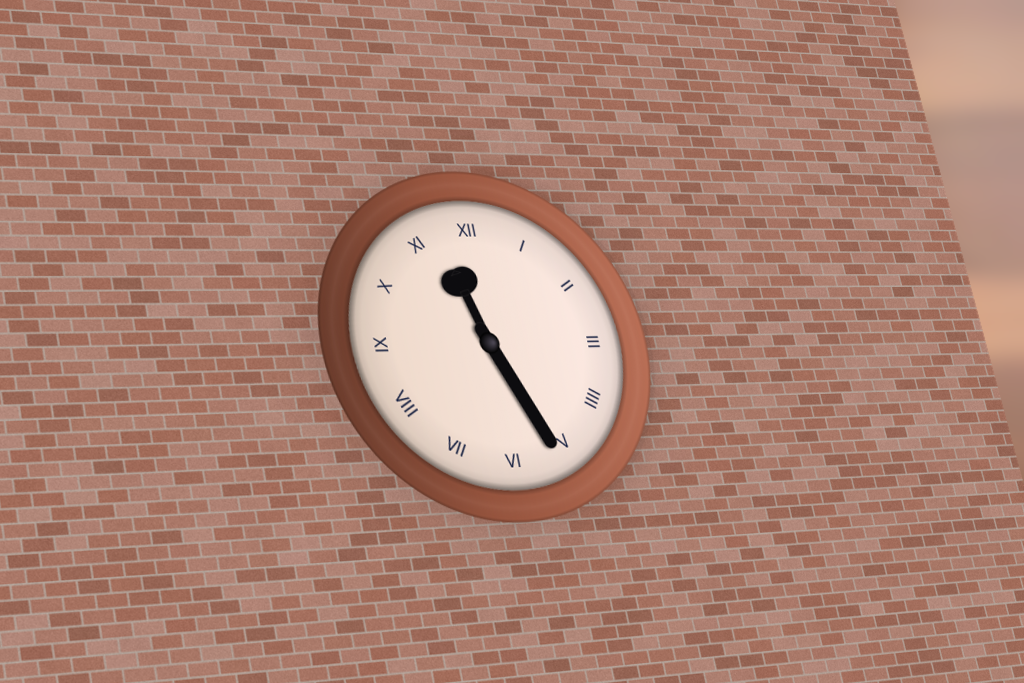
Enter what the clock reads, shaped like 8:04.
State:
11:26
